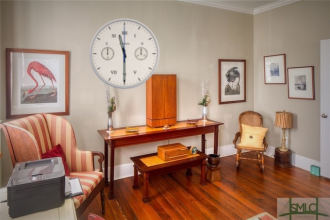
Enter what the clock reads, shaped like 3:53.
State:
11:30
